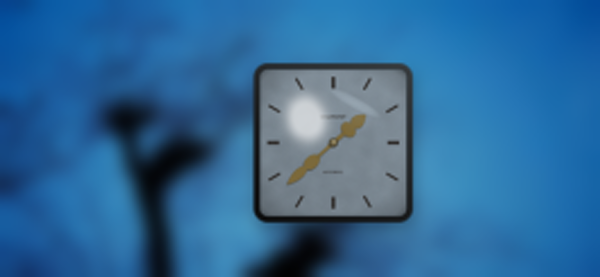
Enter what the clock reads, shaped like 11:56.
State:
1:38
